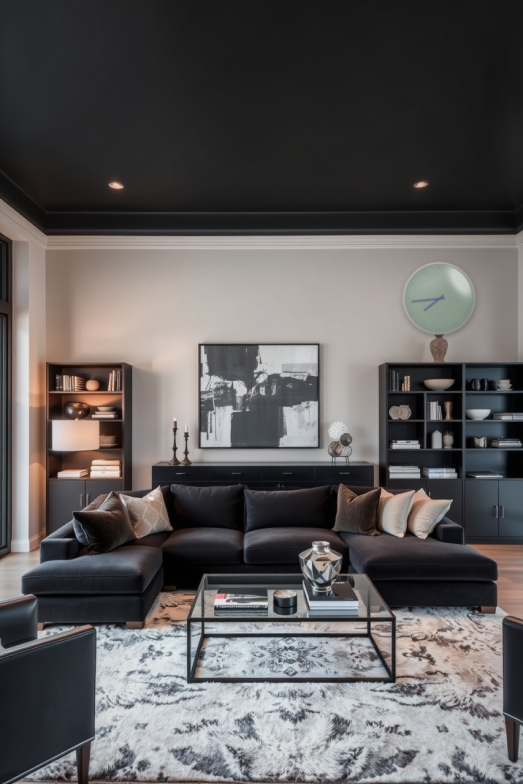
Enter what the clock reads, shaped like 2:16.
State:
7:44
